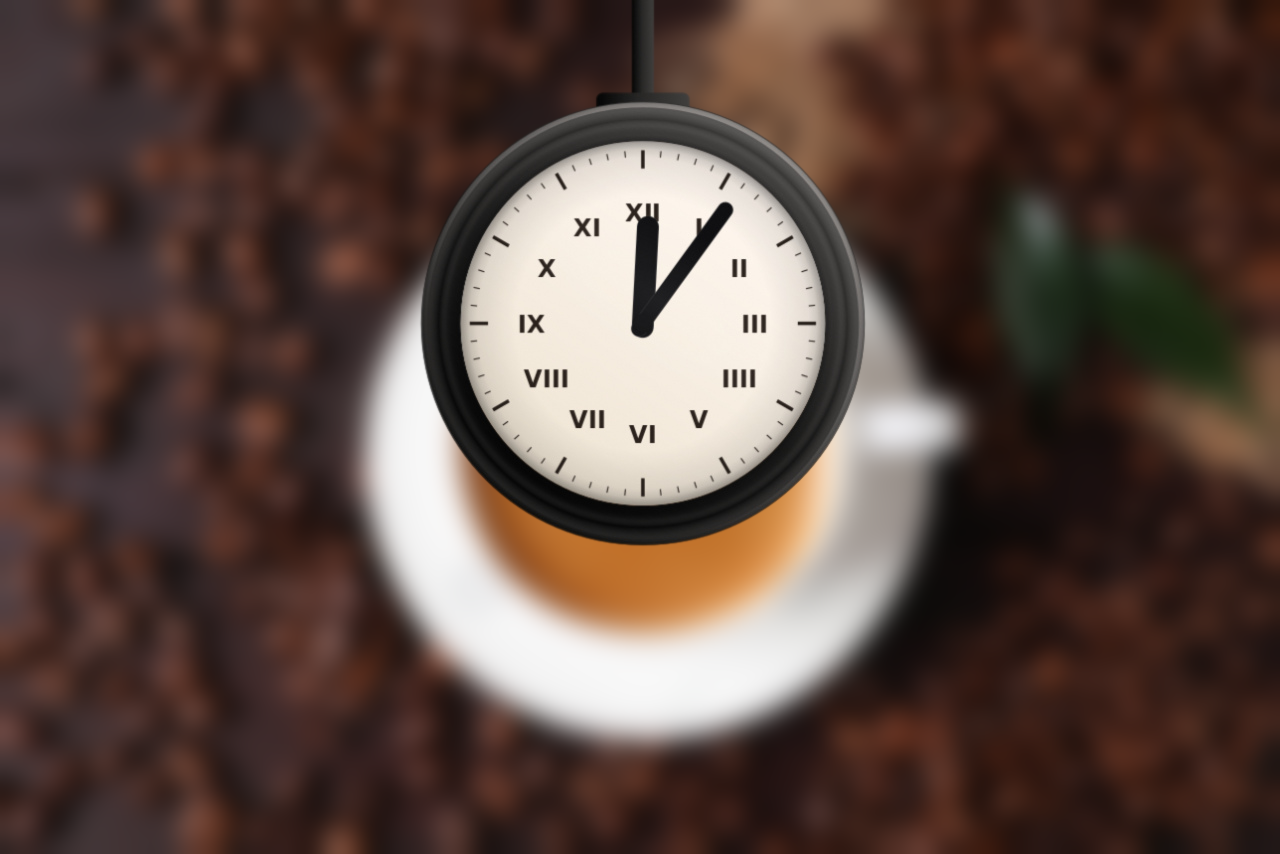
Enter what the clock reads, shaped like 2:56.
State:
12:06
